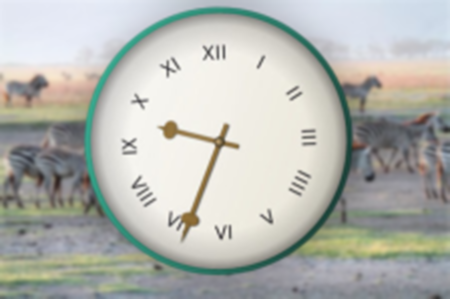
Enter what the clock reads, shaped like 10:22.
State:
9:34
